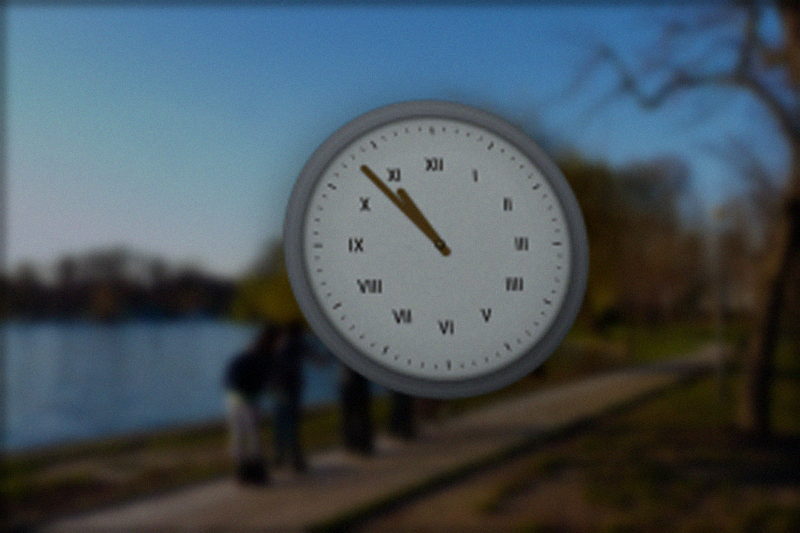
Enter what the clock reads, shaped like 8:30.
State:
10:53
